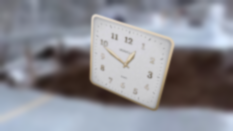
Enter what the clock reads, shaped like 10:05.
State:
12:49
